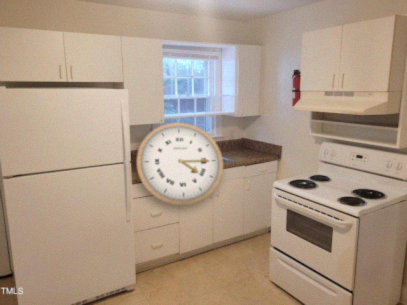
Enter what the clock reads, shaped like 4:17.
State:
4:15
